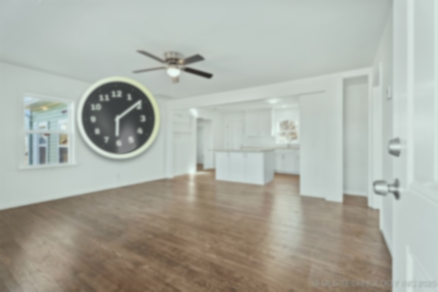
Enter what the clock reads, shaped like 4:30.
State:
6:09
